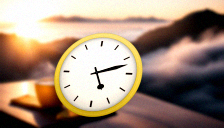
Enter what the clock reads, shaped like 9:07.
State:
5:12
